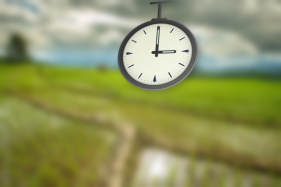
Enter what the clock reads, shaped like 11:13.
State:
3:00
